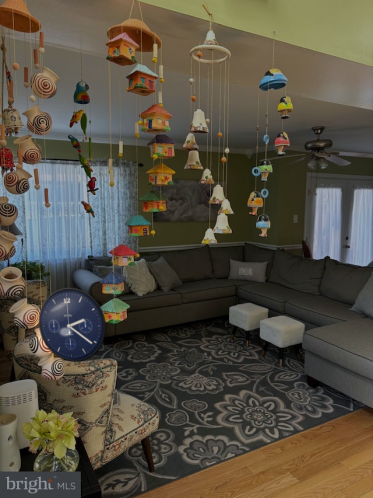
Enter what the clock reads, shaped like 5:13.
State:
2:21
